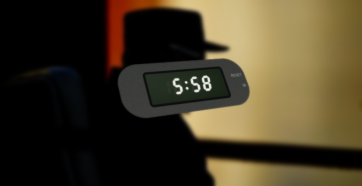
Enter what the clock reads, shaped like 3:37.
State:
5:58
